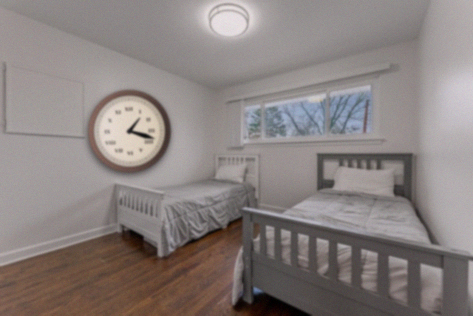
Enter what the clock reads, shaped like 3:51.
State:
1:18
